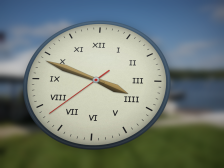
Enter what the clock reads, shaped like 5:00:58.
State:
3:48:38
